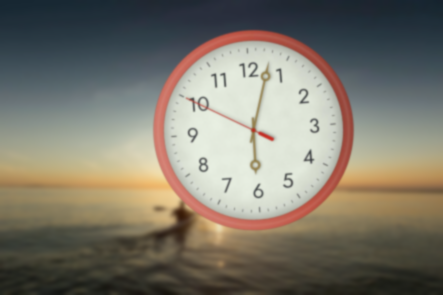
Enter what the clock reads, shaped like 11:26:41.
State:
6:02:50
